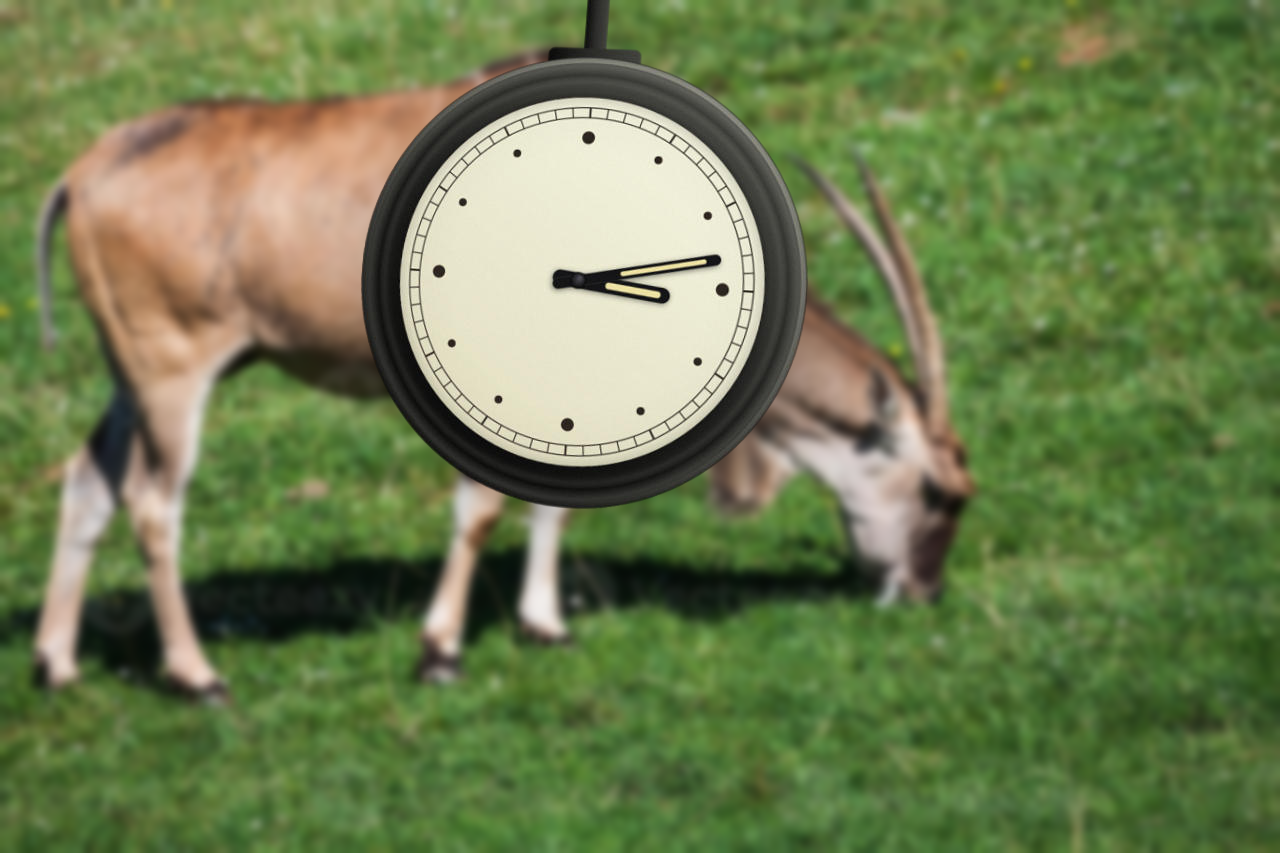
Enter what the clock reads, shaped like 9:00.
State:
3:13
